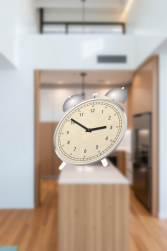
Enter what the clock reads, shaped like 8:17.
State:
2:51
